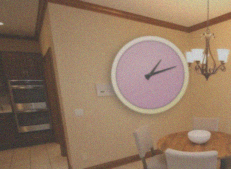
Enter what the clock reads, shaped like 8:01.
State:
1:12
